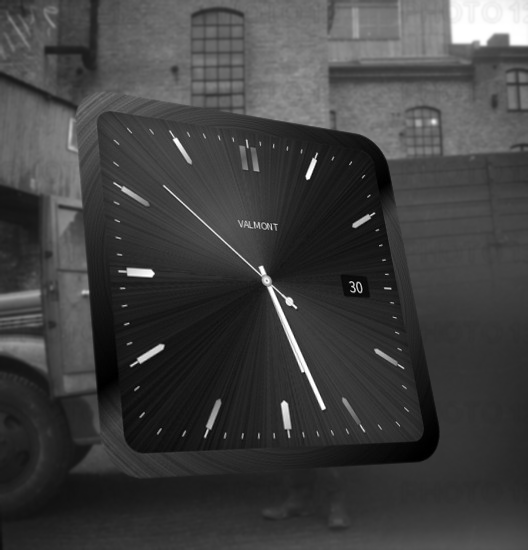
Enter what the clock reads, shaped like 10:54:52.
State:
5:26:52
